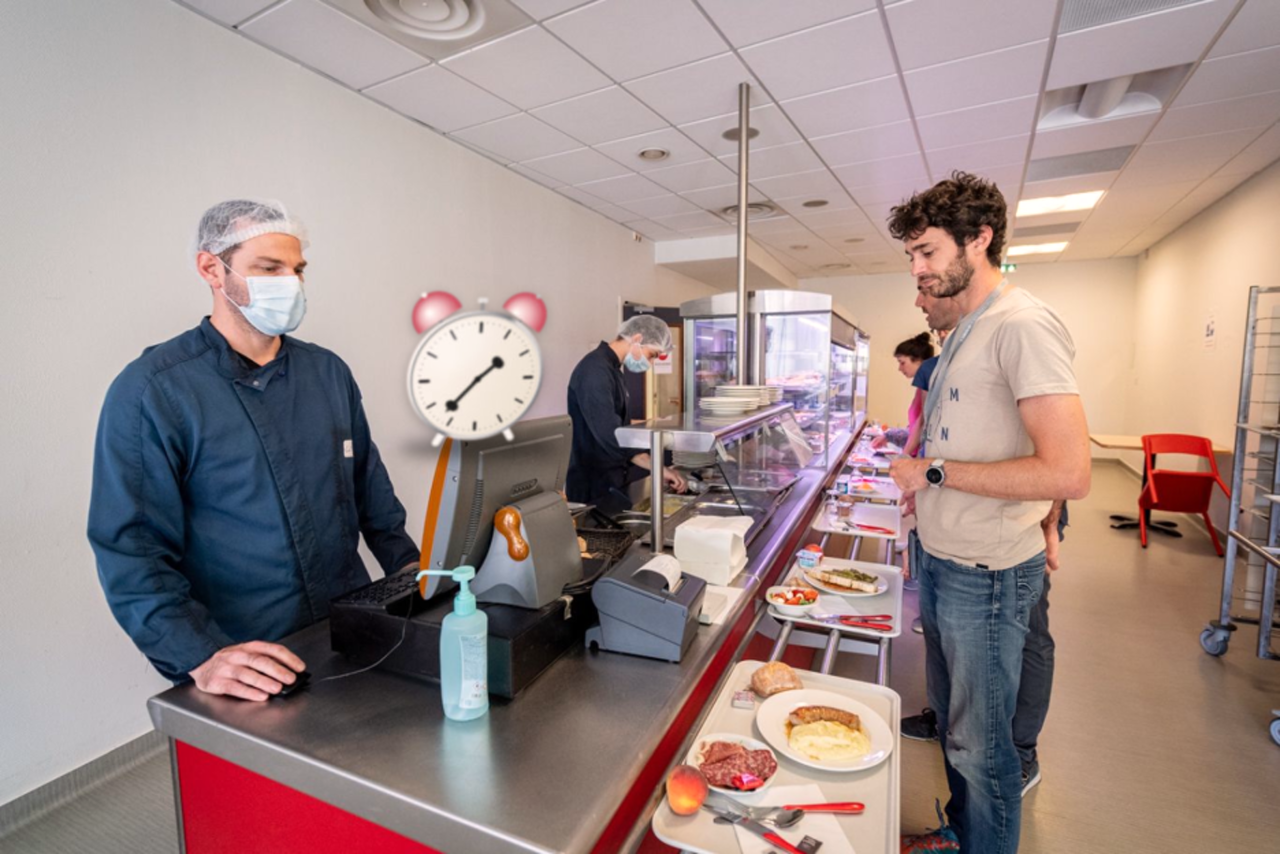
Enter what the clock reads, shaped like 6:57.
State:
1:37
